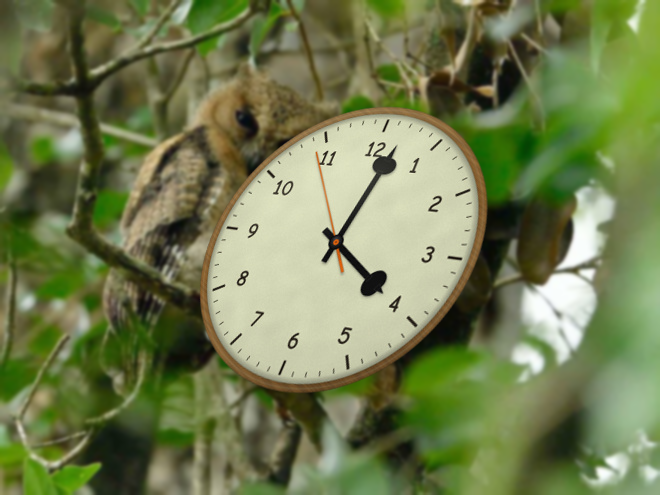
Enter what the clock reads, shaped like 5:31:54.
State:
4:01:54
